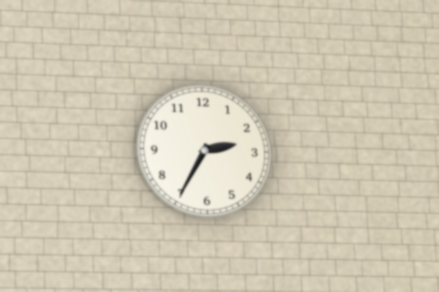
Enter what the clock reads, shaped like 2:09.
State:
2:35
